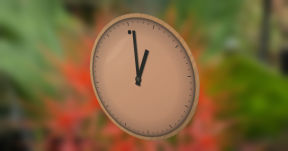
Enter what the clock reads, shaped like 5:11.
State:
1:01
